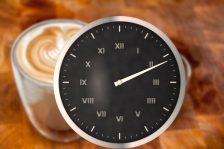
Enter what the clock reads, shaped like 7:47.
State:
2:11
